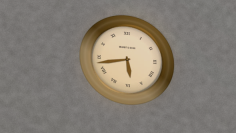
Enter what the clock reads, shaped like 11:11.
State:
5:43
